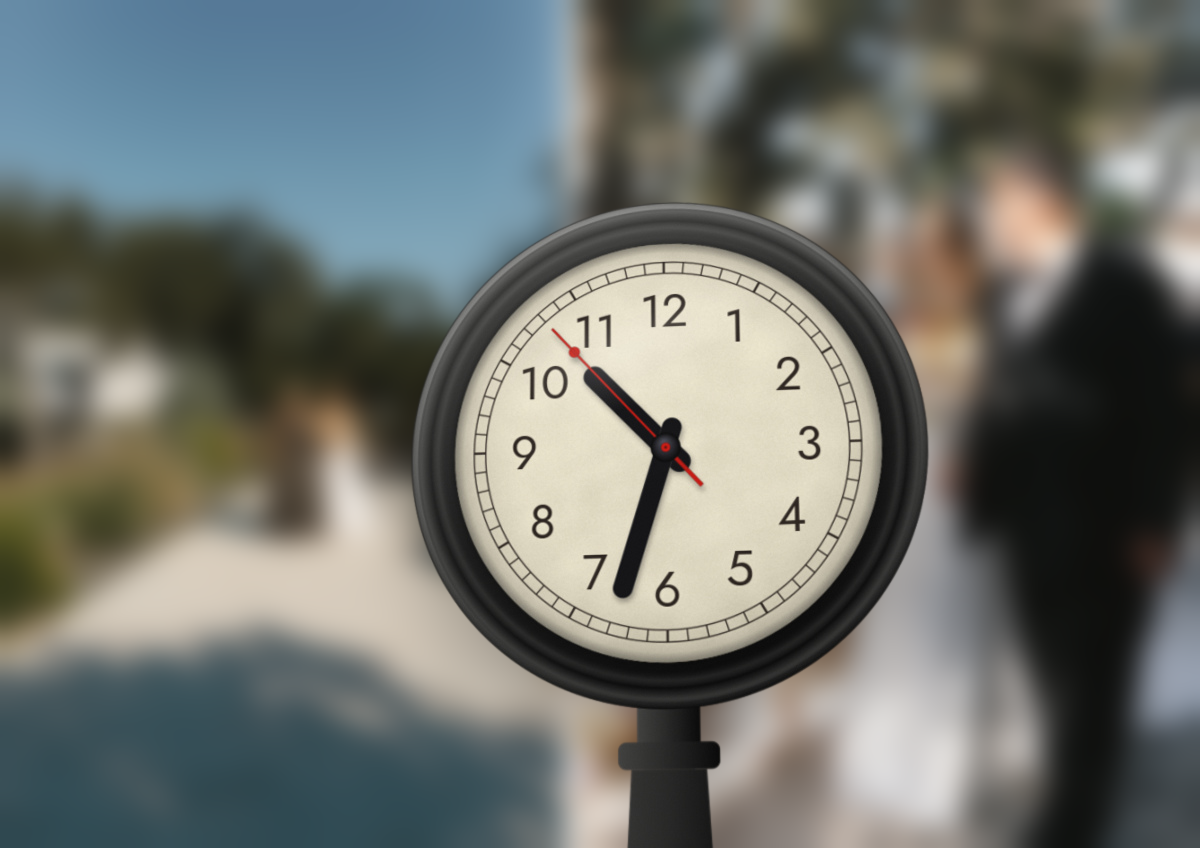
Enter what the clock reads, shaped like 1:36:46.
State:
10:32:53
